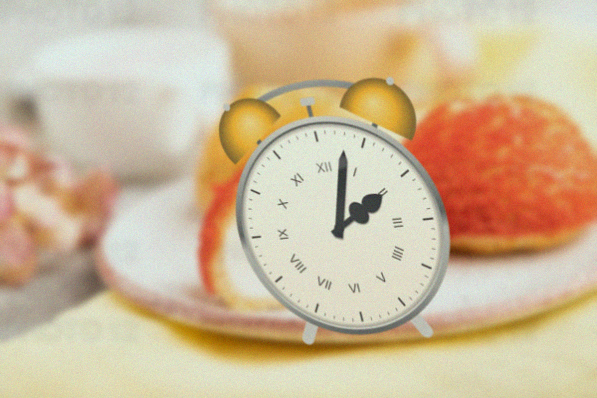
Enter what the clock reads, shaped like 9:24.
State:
2:03
